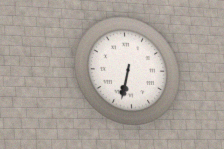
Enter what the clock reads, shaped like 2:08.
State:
6:33
